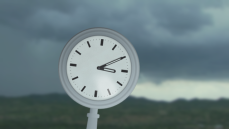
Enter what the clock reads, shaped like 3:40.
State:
3:10
